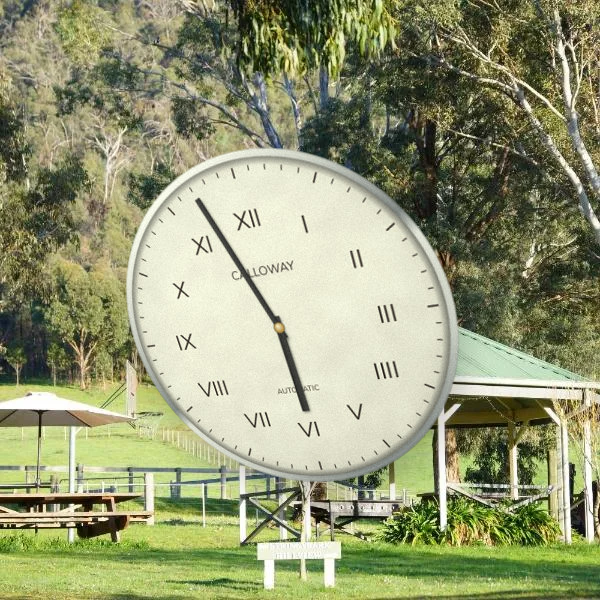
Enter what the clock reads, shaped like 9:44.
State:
5:57
